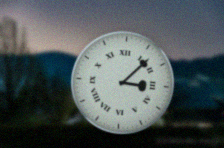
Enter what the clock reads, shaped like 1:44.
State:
3:07
